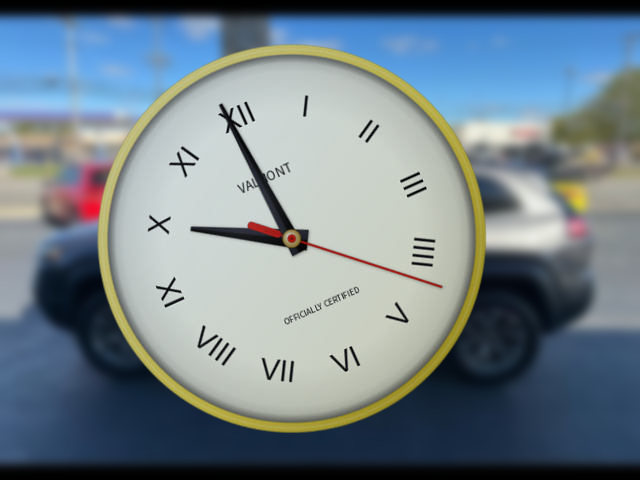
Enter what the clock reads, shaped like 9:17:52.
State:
9:59:22
